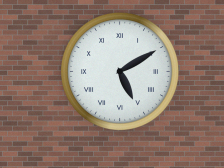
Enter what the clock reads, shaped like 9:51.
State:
5:10
